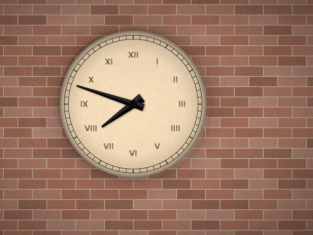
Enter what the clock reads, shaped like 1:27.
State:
7:48
